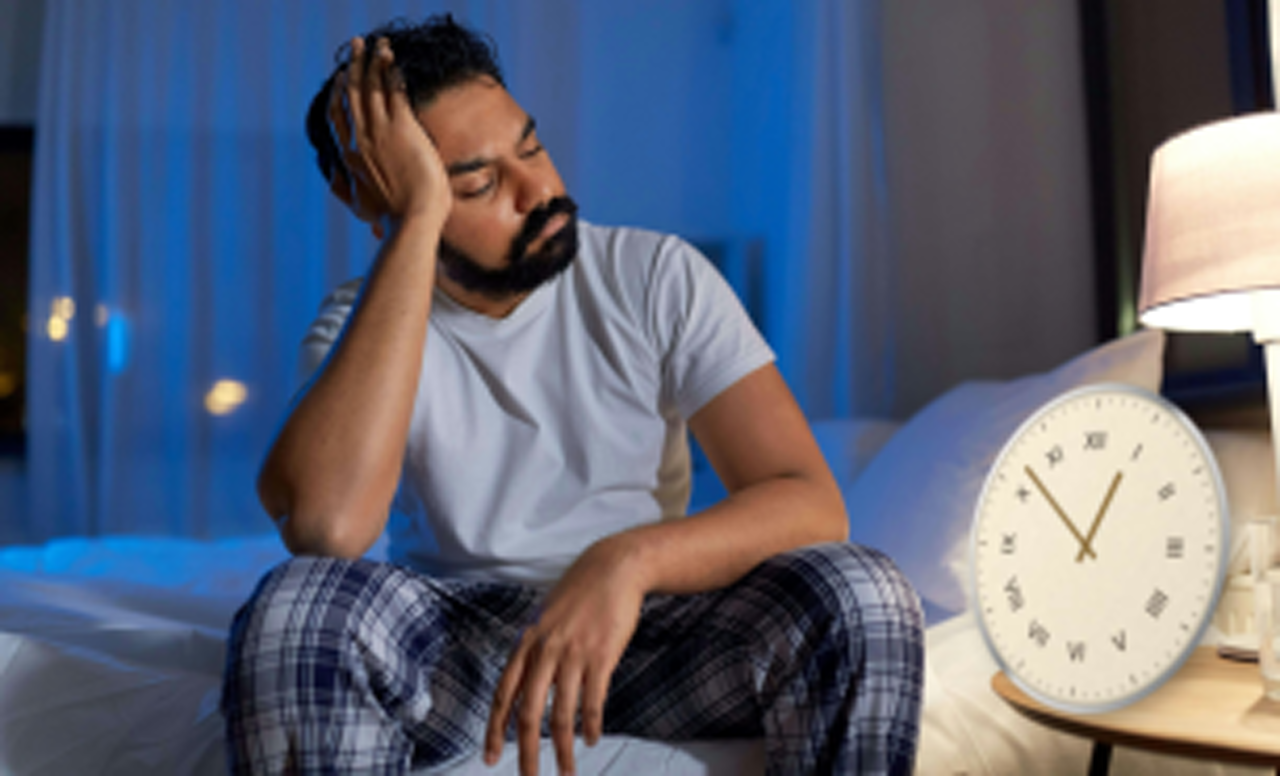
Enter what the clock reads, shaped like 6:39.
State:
12:52
